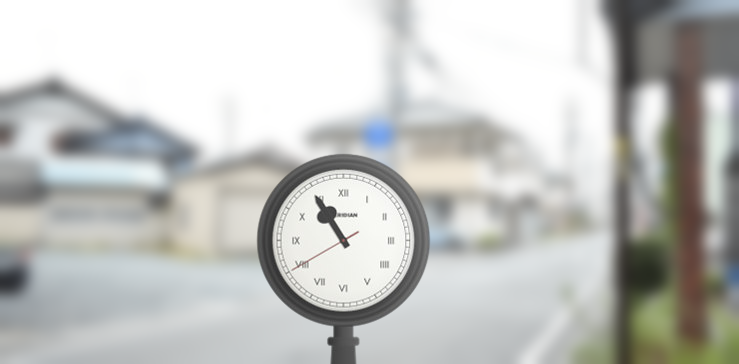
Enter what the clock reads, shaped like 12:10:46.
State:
10:54:40
